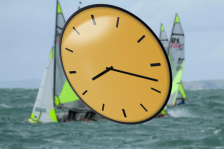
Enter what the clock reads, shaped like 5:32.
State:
8:18
